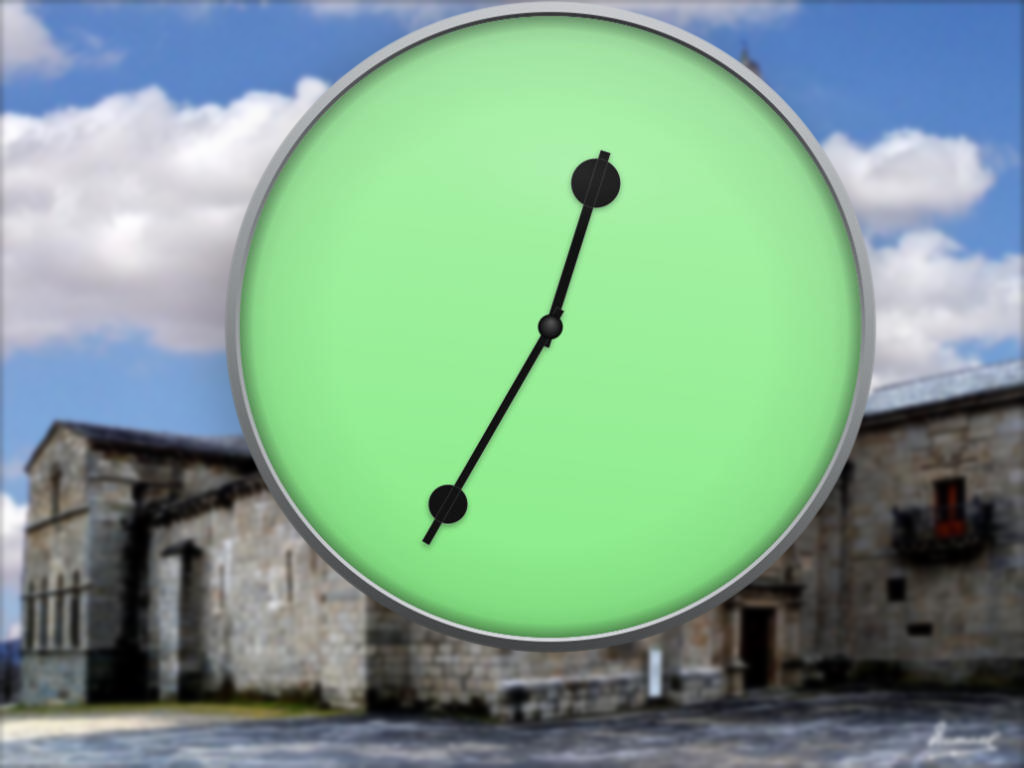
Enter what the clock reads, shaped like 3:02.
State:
12:35
